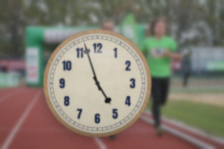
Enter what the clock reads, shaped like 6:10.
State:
4:57
